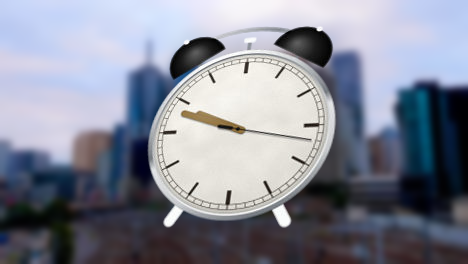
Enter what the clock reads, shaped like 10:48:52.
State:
9:48:17
